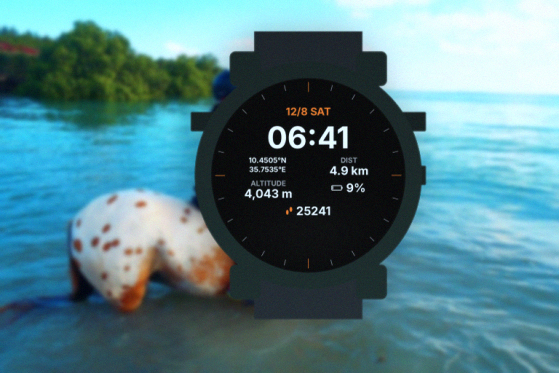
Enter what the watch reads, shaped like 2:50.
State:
6:41
